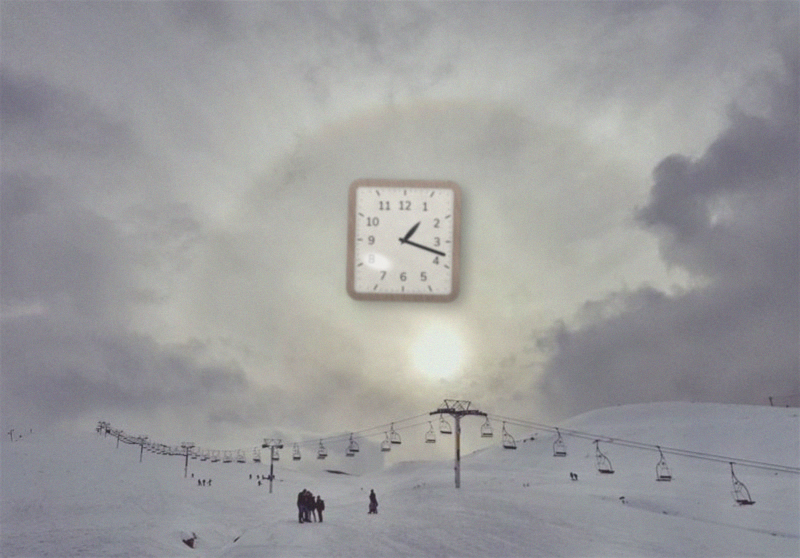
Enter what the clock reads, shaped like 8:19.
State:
1:18
